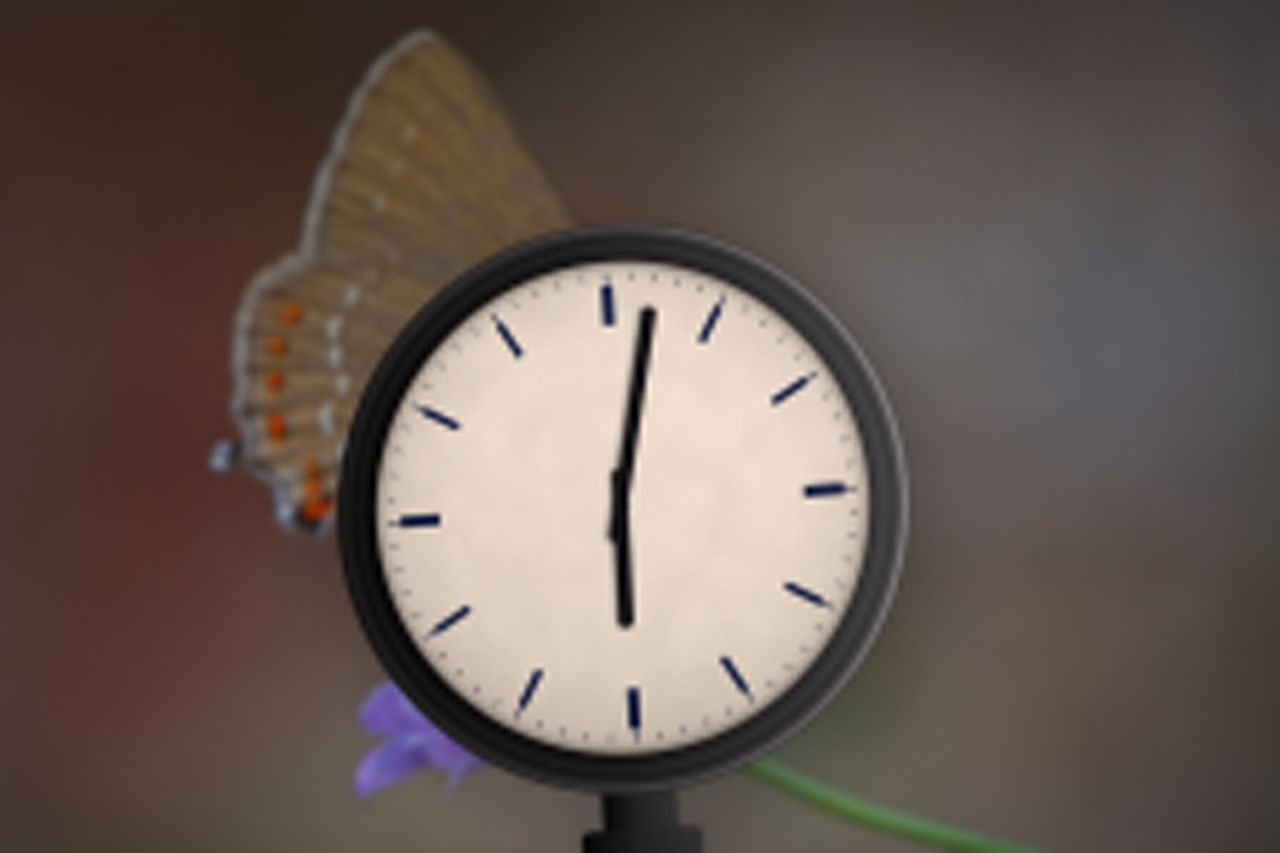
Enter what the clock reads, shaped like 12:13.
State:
6:02
